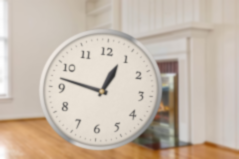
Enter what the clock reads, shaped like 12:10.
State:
12:47
